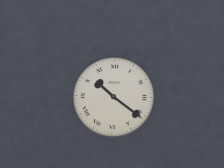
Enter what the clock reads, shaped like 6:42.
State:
10:21
